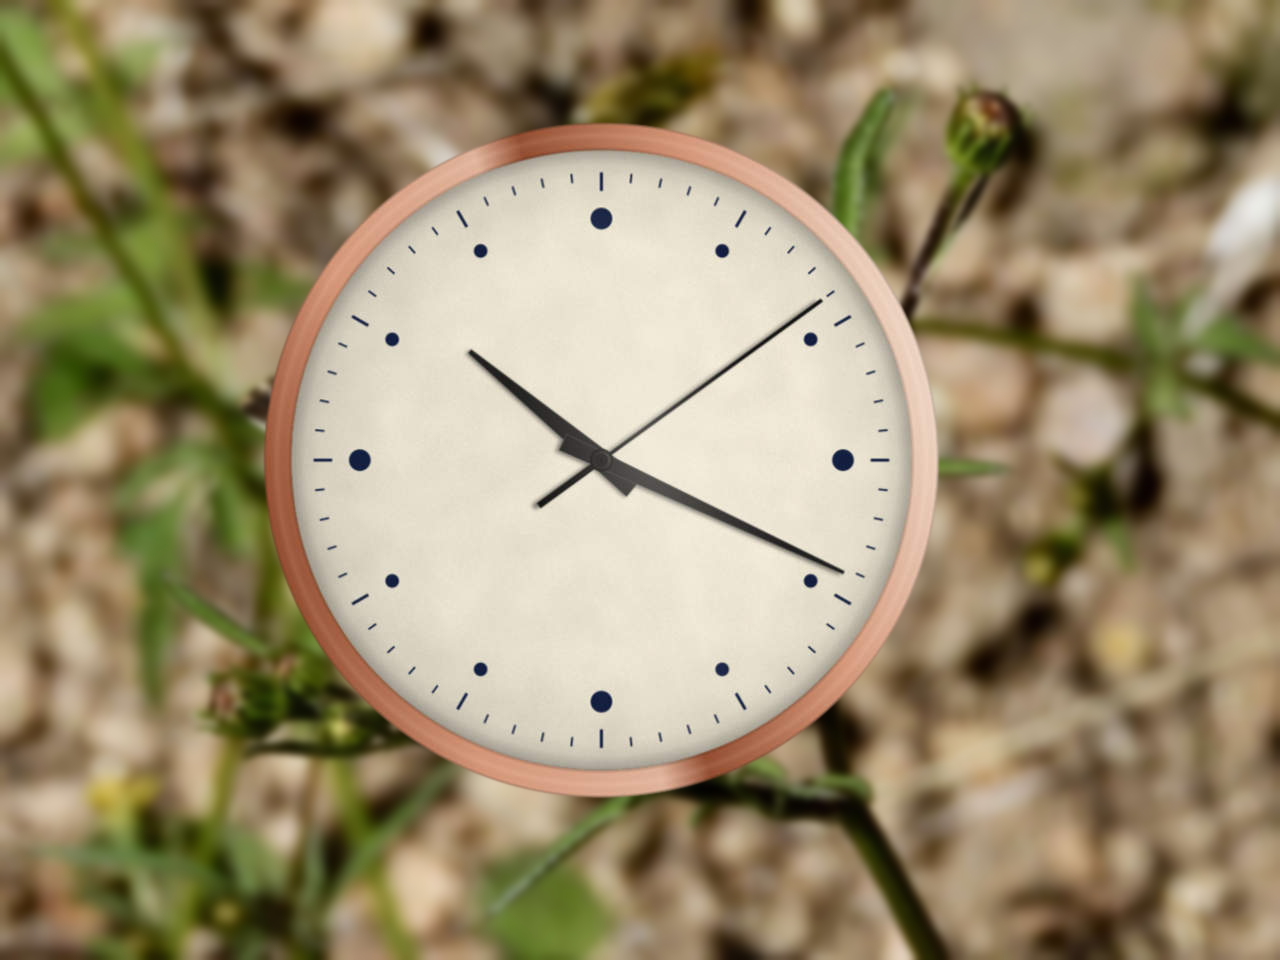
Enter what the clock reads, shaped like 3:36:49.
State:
10:19:09
